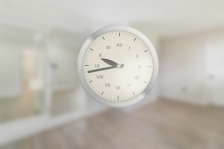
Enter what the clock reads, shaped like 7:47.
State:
9:43
